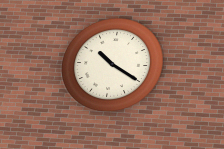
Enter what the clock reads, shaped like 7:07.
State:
10:20
